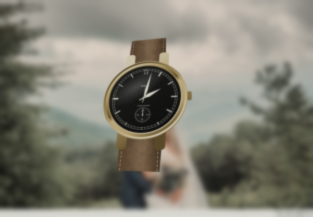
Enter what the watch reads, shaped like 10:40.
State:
2:02
